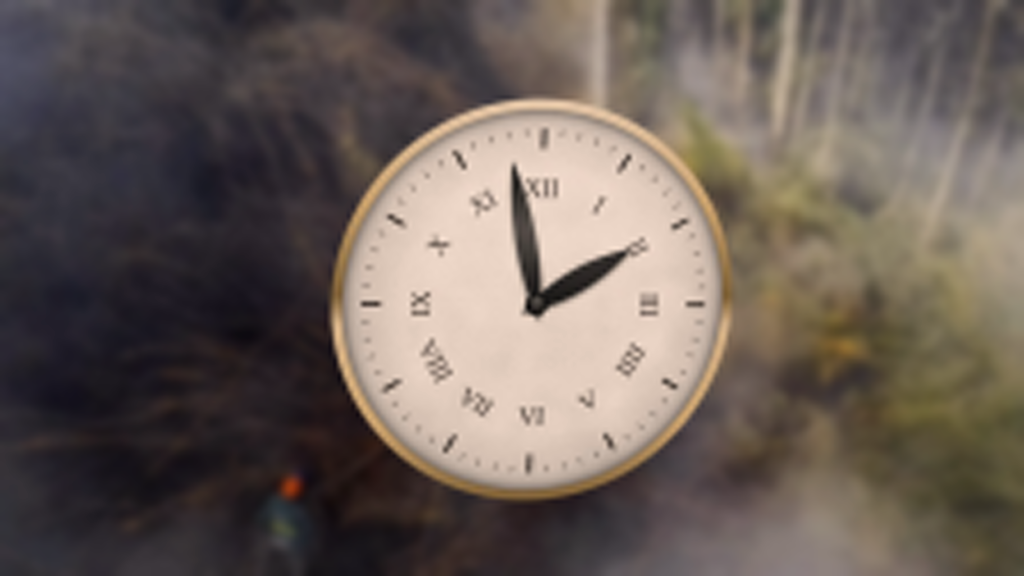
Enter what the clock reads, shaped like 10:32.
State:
1:58
